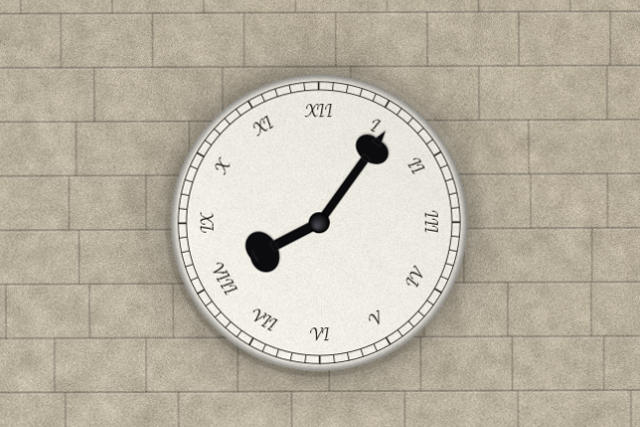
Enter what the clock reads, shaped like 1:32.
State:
8:06
